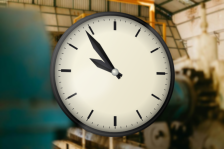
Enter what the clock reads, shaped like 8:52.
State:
9:54
